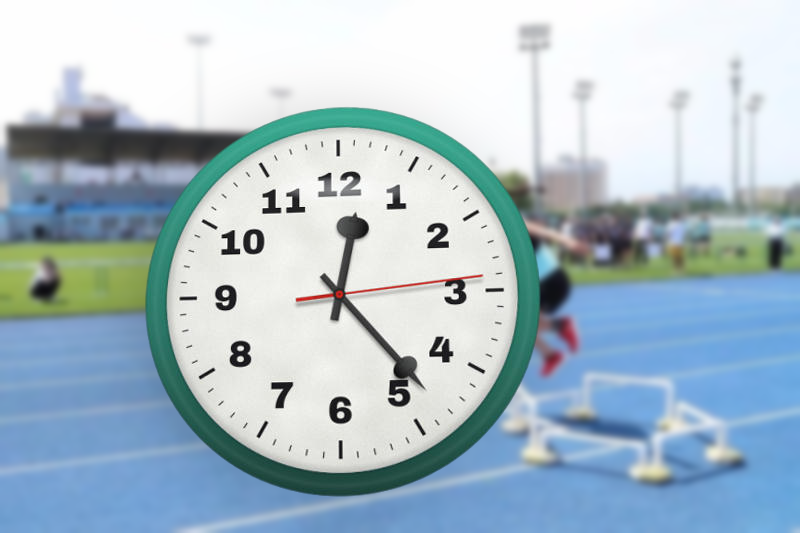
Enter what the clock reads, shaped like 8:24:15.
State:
12:23:14
